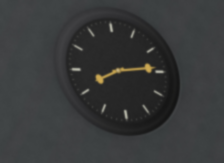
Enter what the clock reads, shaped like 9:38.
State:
8:14
